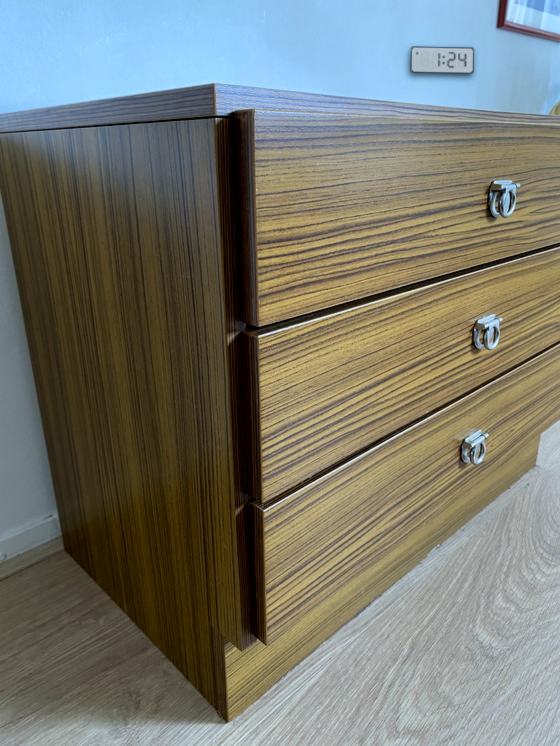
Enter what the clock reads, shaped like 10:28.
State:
1:24
